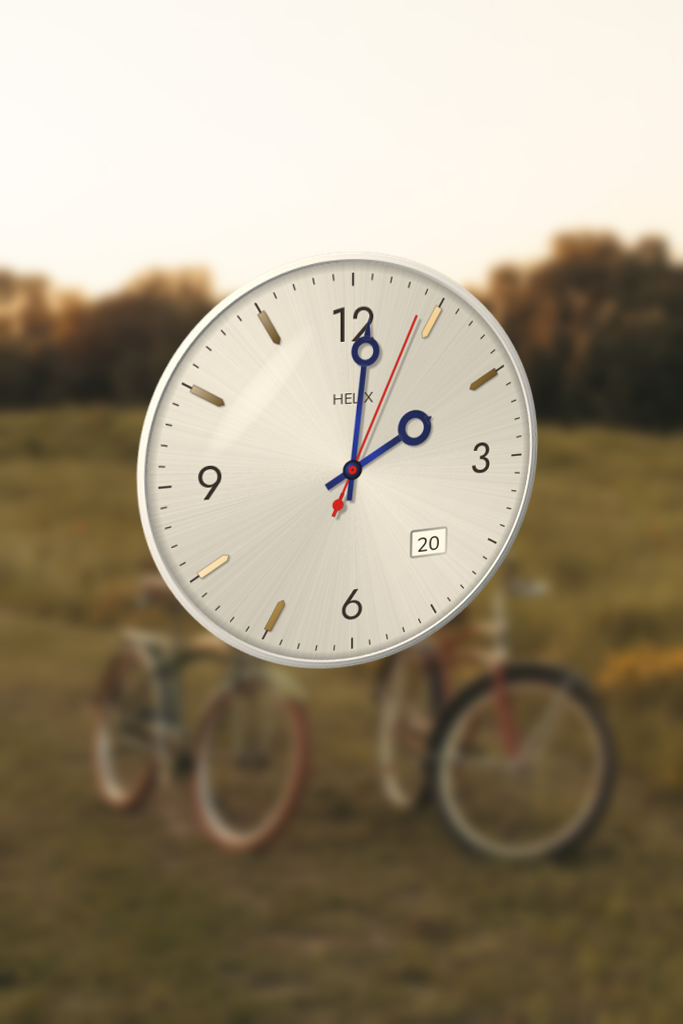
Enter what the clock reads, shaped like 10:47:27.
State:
2:01:04
